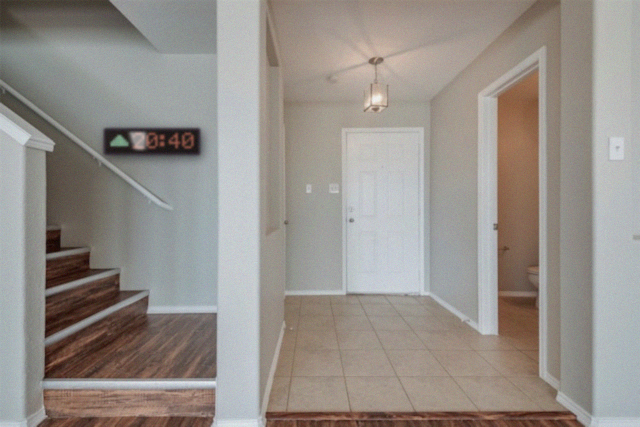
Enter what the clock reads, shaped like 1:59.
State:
20:40
